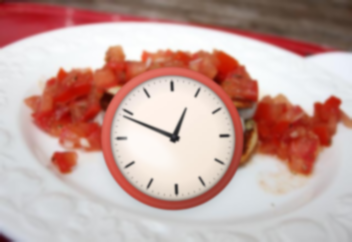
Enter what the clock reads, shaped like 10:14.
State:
12:49
